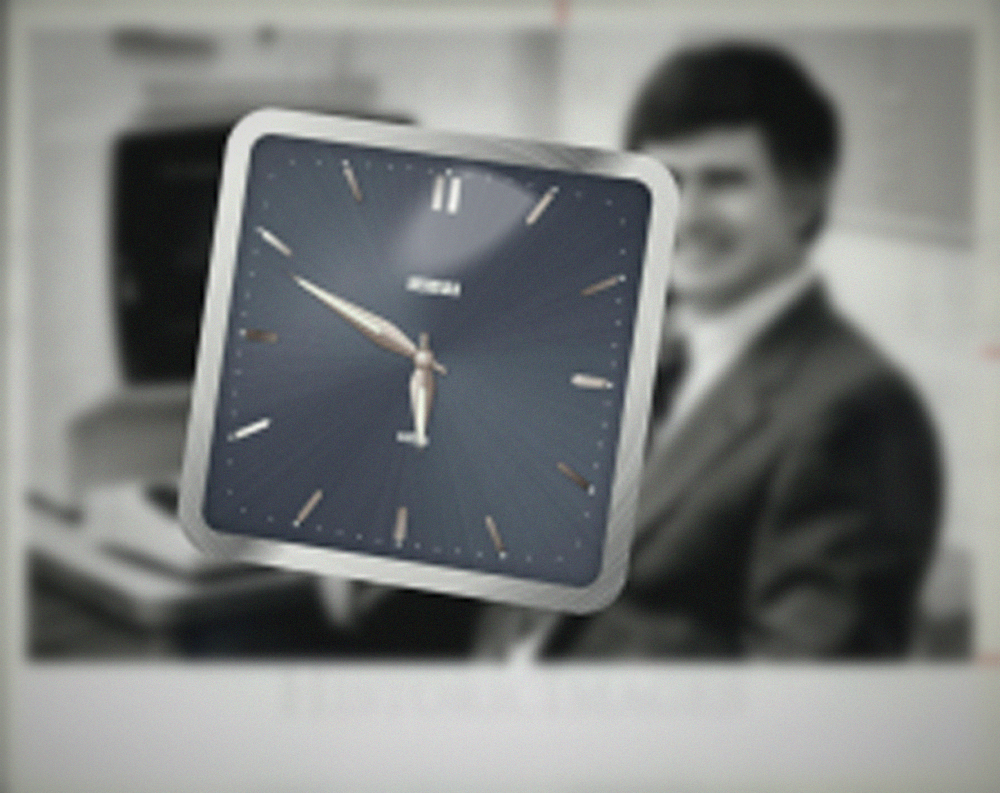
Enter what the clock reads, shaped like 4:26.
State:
5:49
